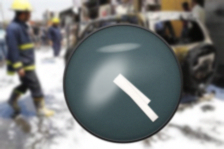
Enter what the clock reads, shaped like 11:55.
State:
4:23
